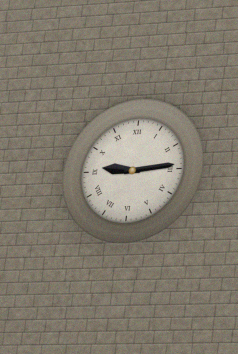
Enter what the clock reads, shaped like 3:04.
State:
9:14
